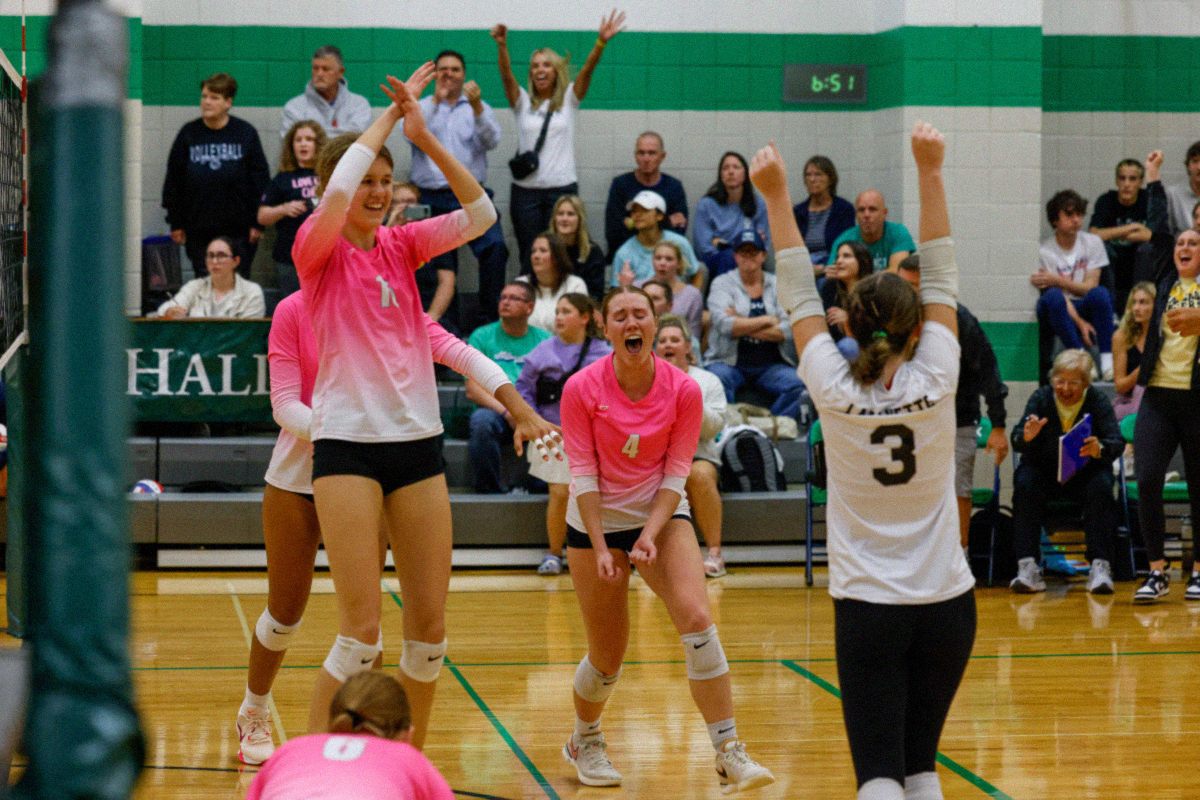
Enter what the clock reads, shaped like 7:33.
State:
6:51
